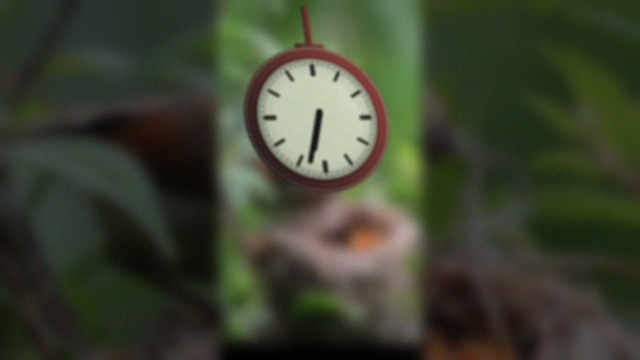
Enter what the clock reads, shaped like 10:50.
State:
6:33
